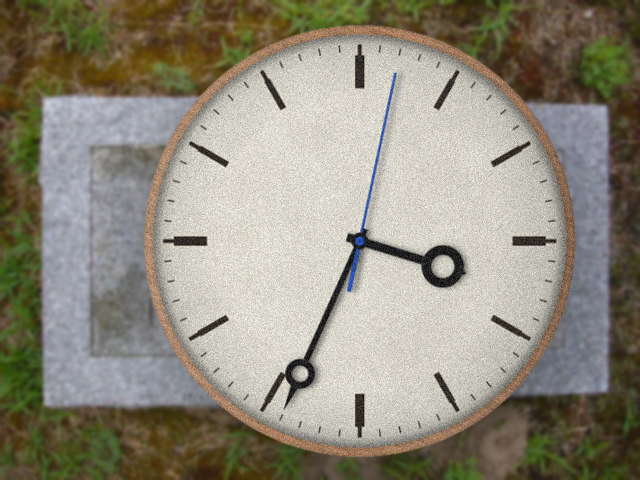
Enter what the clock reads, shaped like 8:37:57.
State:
3:34:02
